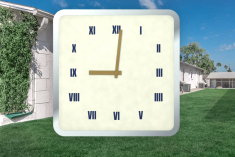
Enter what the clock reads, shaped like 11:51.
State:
9:01
